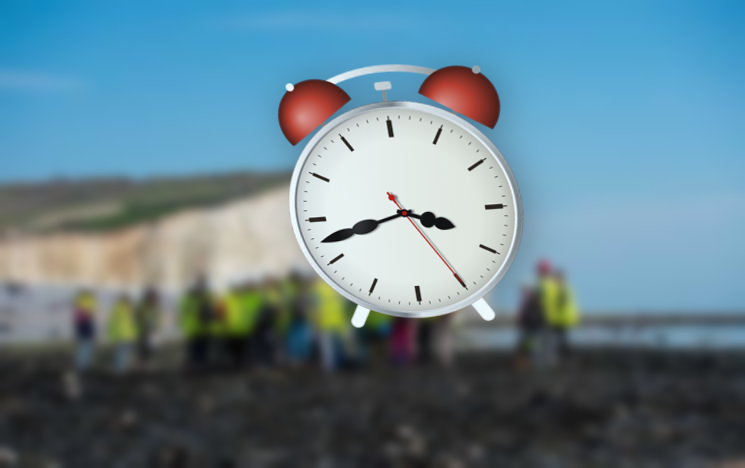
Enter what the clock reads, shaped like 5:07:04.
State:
3:42:25
